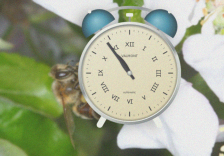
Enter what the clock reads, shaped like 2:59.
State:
10:54
